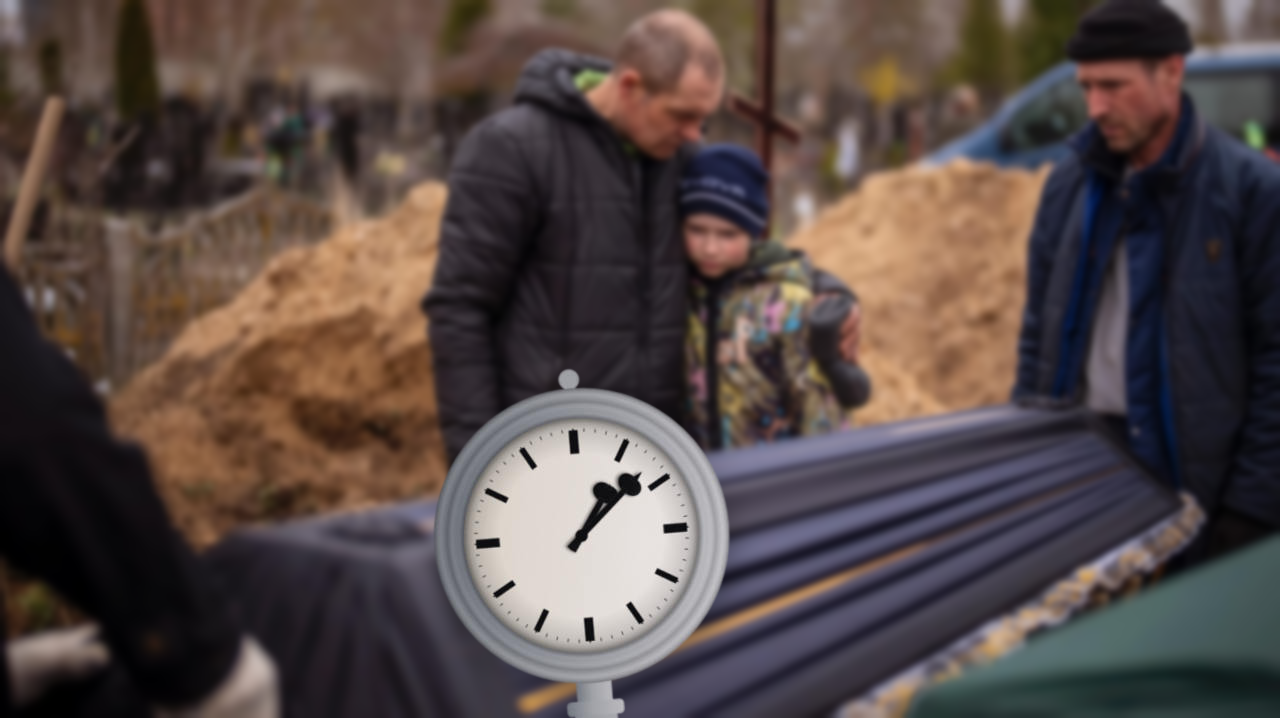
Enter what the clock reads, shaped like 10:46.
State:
1:08
